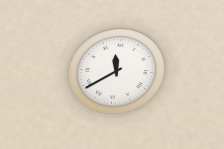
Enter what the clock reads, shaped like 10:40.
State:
11:39
